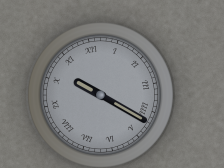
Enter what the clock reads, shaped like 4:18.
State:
10:22
